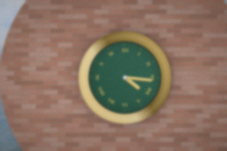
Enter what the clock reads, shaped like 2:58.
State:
4:16
